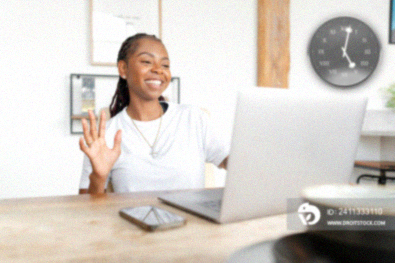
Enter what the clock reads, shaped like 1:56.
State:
5:02
